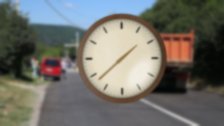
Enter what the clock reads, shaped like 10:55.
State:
1:38
